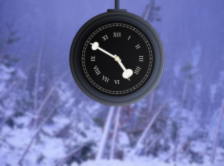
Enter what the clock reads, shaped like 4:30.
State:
4:50
